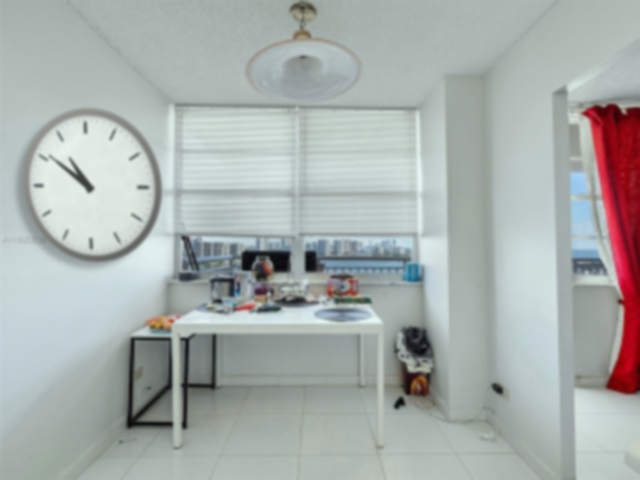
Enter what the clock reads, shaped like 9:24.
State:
10:51
